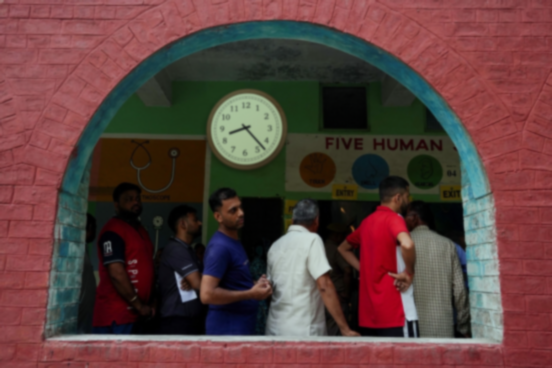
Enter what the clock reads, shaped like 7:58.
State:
8:23
